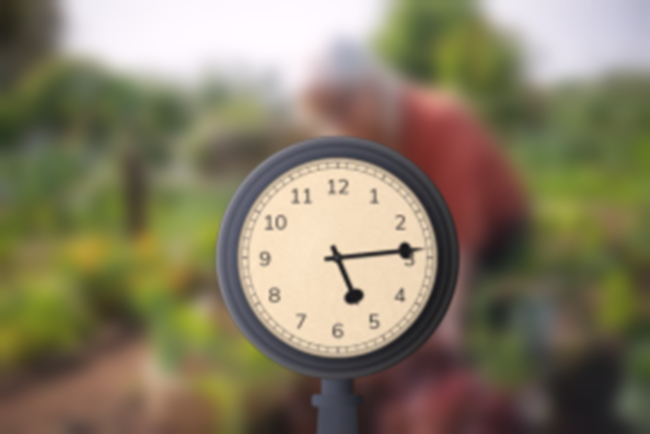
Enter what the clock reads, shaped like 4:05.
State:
5:14
